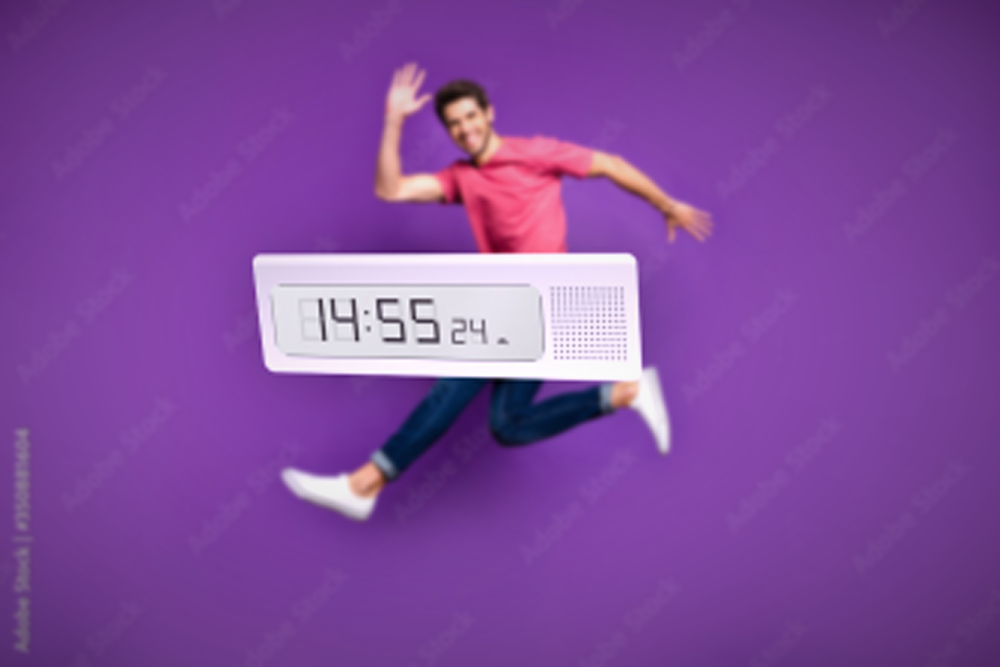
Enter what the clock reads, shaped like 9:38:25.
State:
14:55:24
